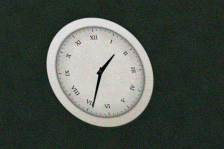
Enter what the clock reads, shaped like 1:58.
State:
1:34
